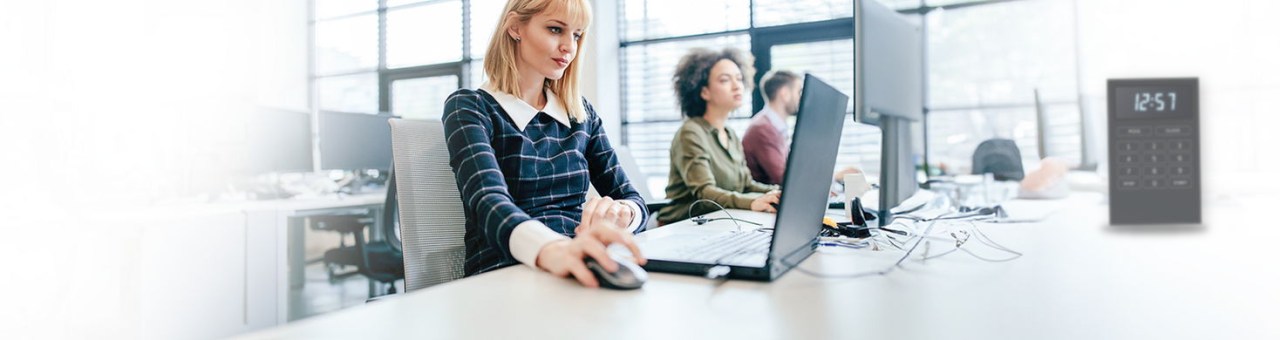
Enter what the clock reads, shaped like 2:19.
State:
12:57
